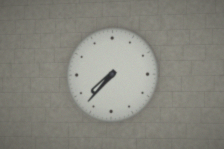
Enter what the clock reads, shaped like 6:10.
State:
7:37
